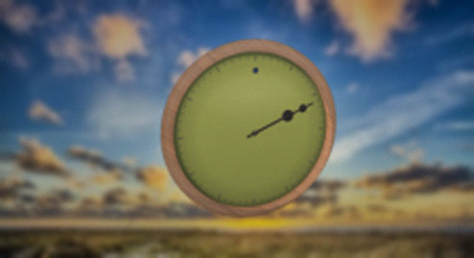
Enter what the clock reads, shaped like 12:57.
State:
2:11
